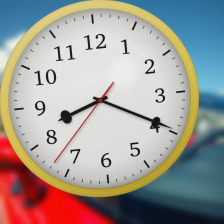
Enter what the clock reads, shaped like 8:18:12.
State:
8:19:37
